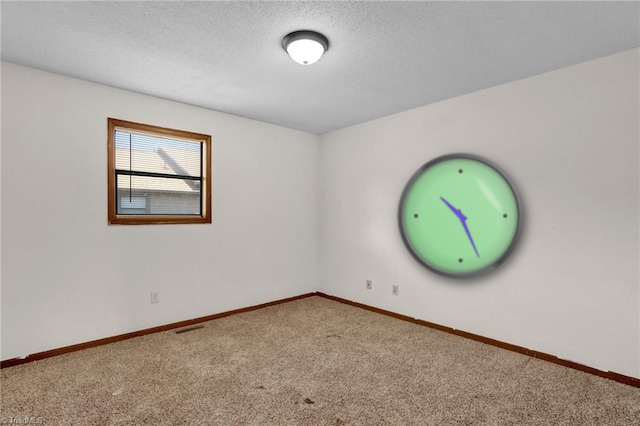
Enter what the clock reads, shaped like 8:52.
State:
10:26
